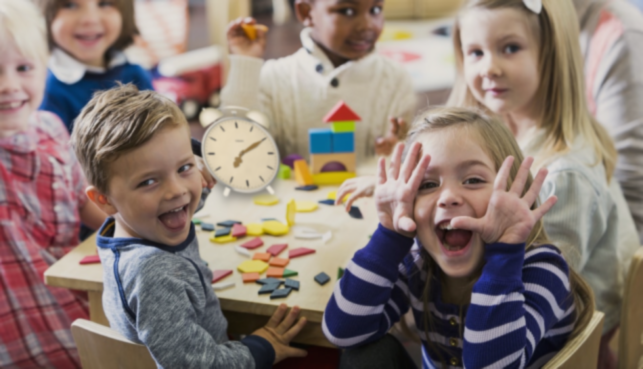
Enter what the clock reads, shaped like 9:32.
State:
7:10
